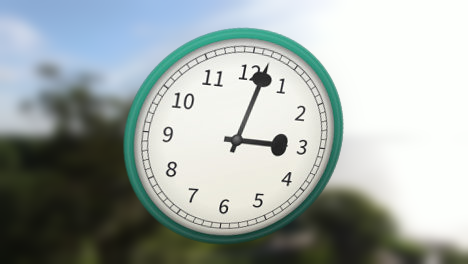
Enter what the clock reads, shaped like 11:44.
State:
3:02
